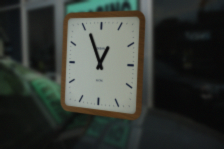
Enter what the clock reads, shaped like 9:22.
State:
12:56
